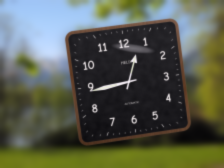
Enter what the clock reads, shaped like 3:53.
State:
12:44
